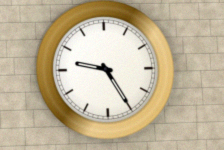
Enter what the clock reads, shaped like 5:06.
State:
9:25
